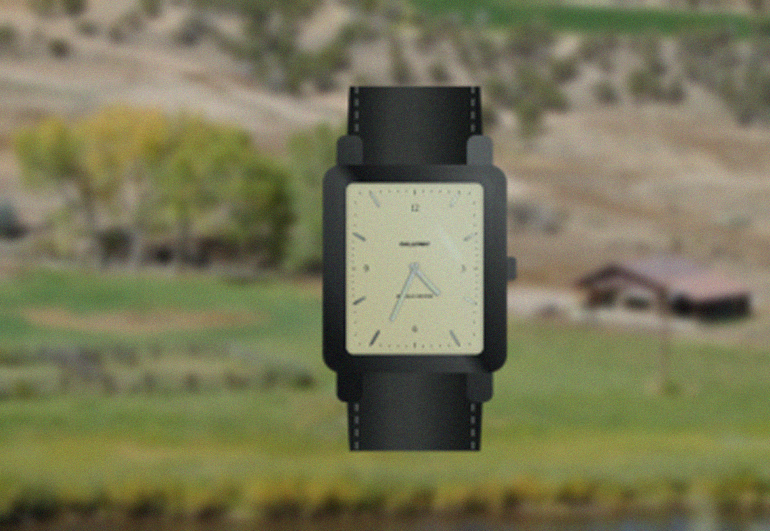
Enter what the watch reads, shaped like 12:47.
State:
4:34
